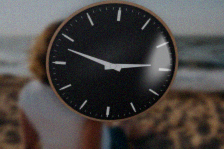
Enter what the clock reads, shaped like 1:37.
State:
2:48
